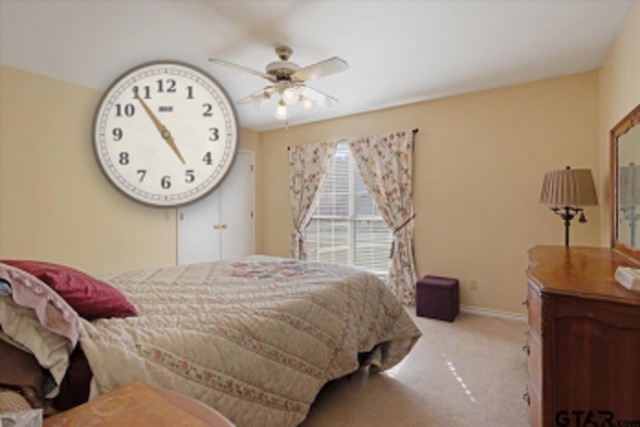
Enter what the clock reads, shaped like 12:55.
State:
4:54
